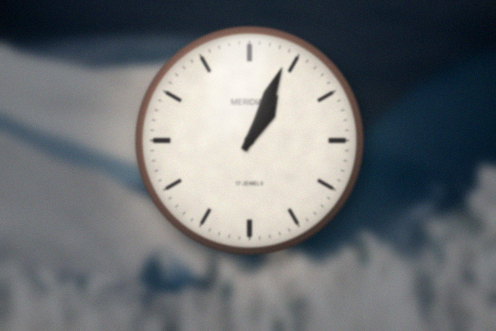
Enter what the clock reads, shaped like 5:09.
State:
1:04
